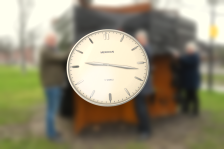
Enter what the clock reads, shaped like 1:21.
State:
9:17
